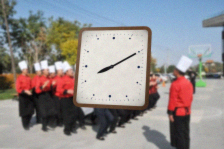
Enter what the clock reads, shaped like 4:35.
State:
8:10
